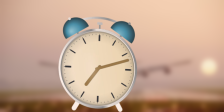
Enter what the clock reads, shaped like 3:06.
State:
7:12
